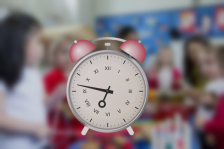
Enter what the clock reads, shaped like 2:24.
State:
6:47
